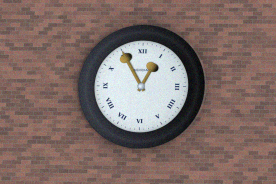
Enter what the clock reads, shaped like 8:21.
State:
12:55
